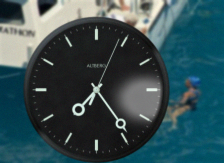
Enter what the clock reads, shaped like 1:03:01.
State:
7:24:04
